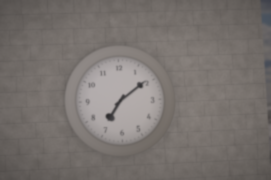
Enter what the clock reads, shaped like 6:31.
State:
7:09
